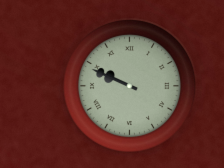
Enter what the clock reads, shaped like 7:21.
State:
9:49
